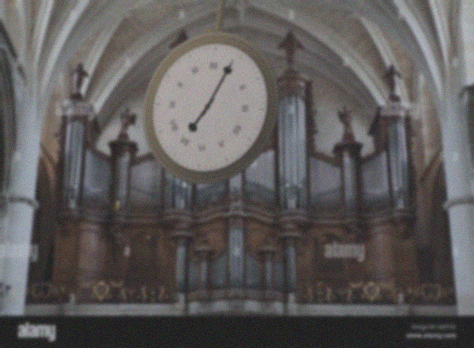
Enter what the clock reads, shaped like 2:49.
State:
7:04
